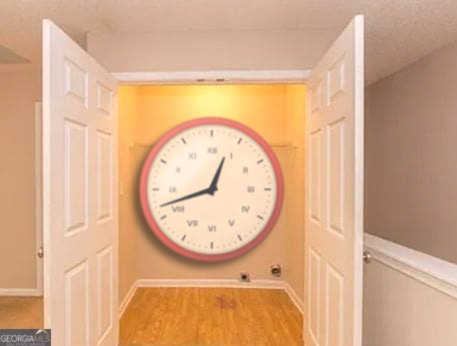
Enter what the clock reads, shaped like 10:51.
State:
12:42
